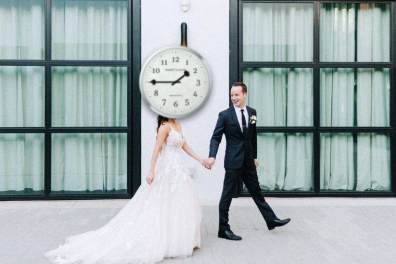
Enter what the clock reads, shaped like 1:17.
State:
1:45
